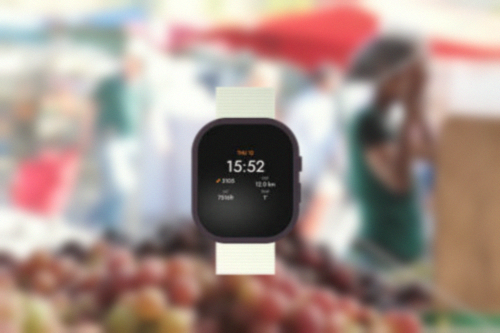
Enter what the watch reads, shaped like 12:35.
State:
15:52
